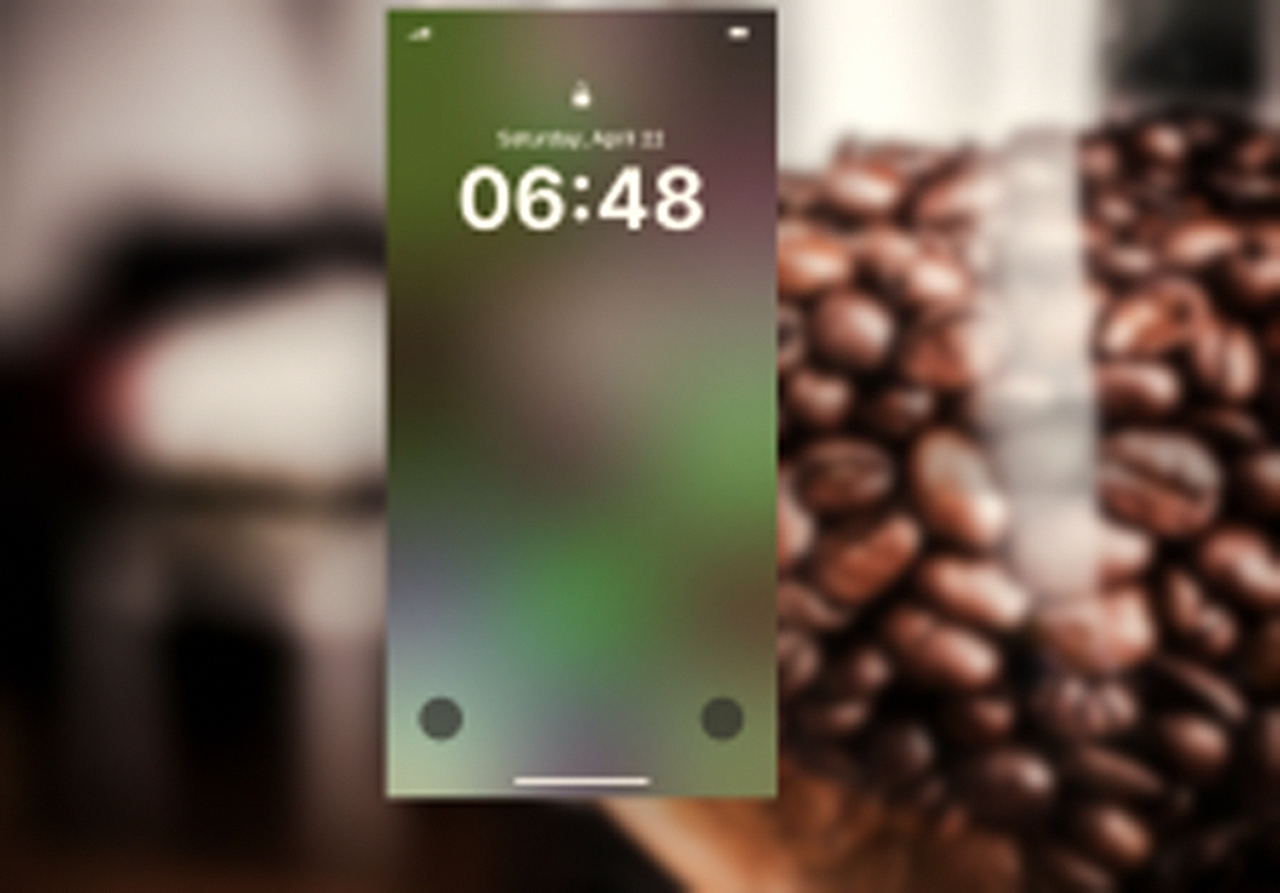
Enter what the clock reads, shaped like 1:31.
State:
6:48
